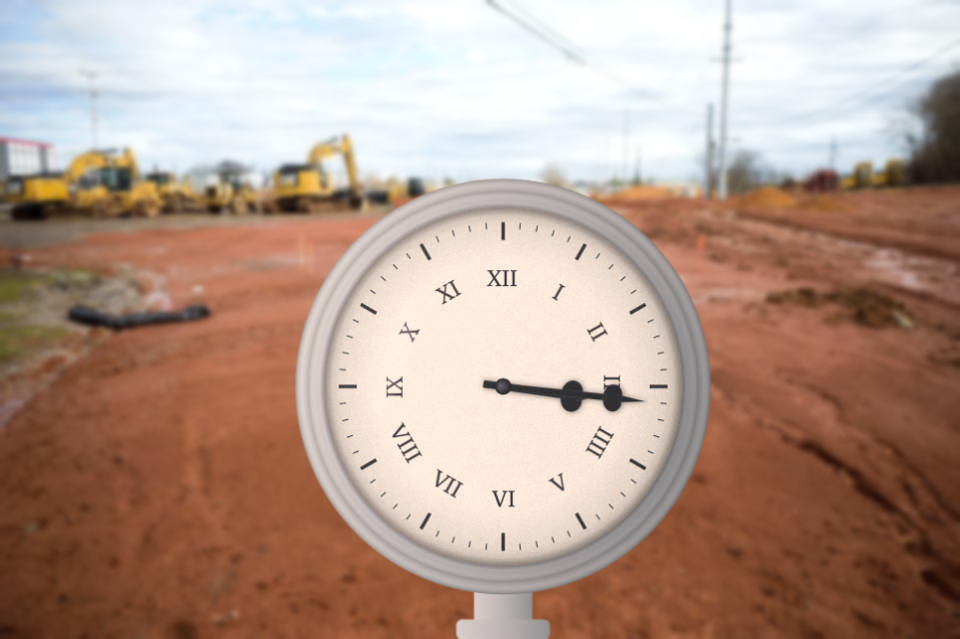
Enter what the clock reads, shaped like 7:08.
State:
3:16
